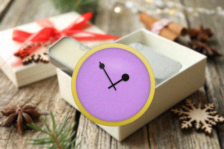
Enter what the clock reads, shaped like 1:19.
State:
1:55
